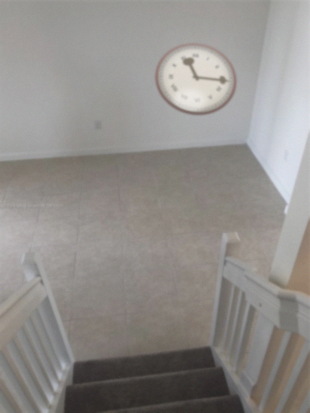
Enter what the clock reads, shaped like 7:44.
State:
11:16
